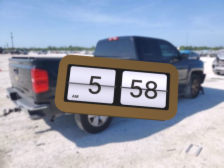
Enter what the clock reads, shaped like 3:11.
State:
5:58
